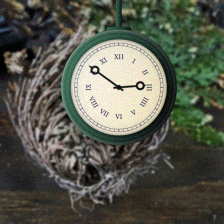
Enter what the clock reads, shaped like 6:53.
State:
2:51
